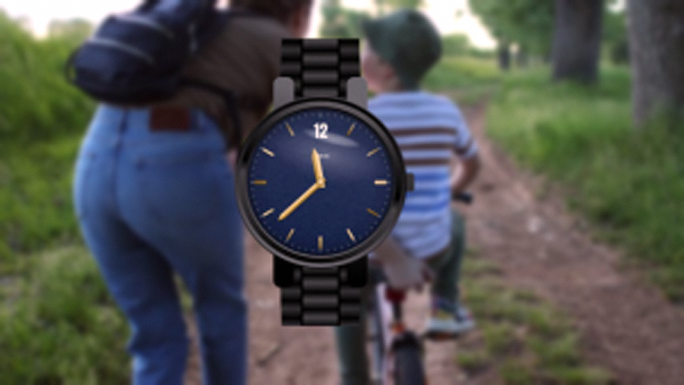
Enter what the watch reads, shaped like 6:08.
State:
11:38
